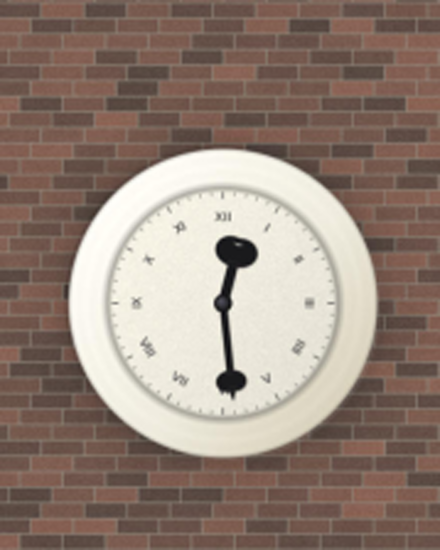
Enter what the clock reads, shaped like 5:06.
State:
12:29
